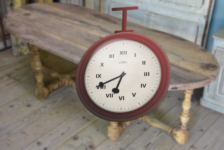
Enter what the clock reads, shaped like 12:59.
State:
6:41
